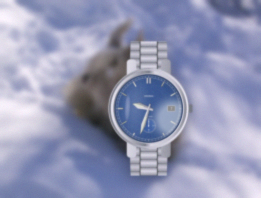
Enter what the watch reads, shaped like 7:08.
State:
9:33
